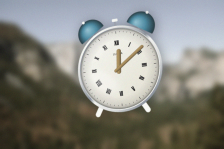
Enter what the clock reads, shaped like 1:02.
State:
12:09
